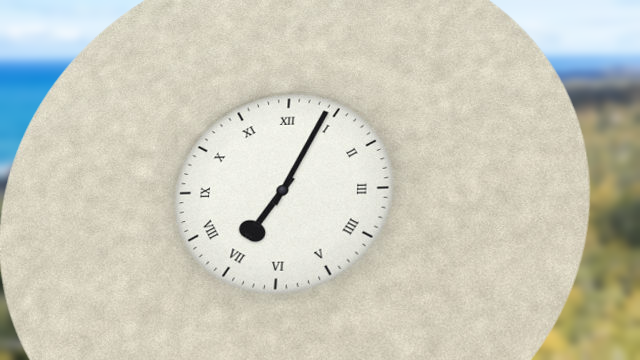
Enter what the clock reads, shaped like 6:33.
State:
7:04
